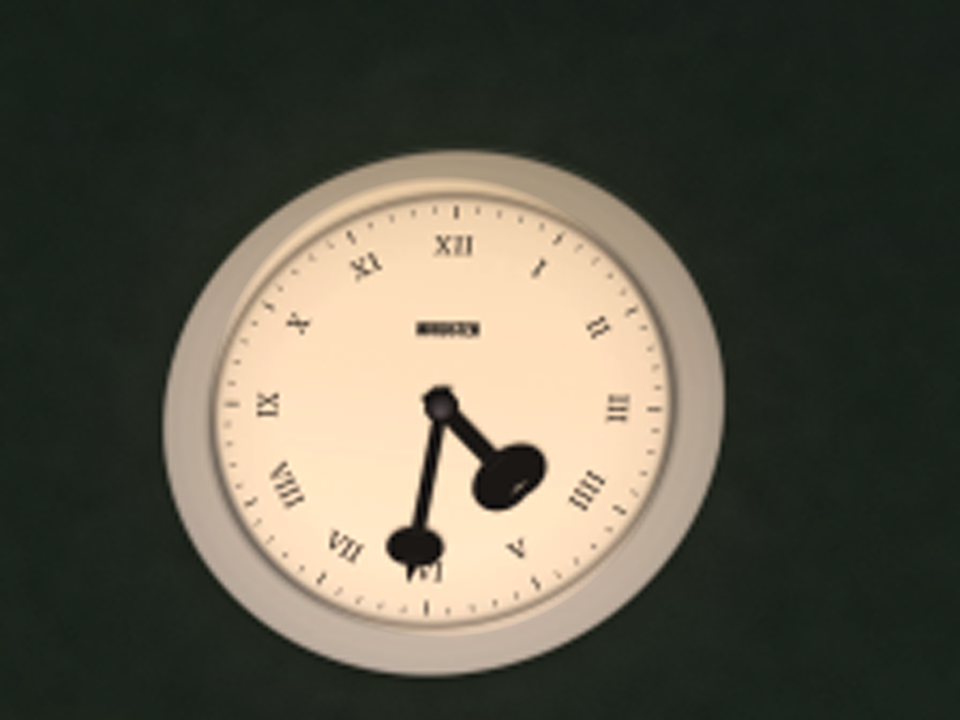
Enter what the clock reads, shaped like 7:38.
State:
4:31
